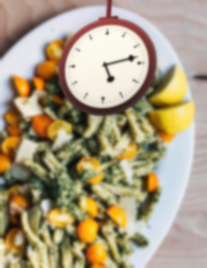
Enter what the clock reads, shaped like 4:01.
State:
5:13
